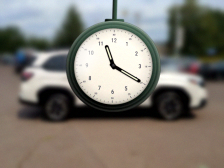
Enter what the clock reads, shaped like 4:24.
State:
11:20
